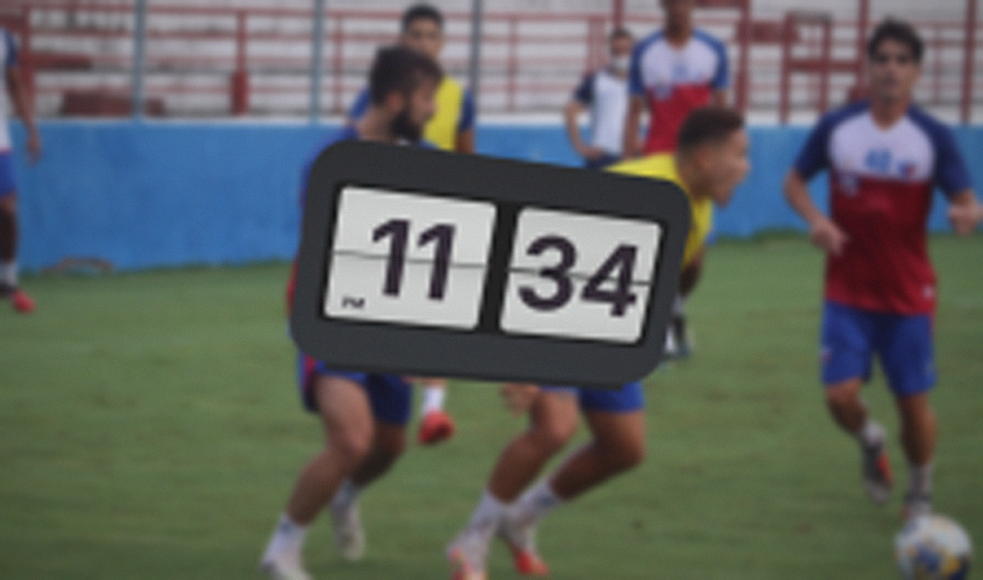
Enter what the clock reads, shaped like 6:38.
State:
11:34
